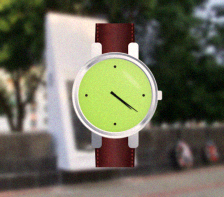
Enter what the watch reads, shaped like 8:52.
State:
4:21
